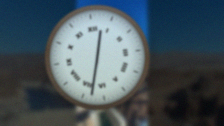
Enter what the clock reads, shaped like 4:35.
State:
12:33
